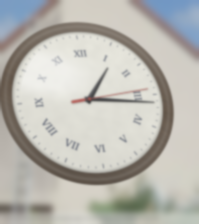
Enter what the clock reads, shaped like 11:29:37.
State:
1:16:14
